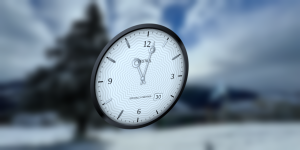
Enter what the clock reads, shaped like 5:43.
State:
11:02
